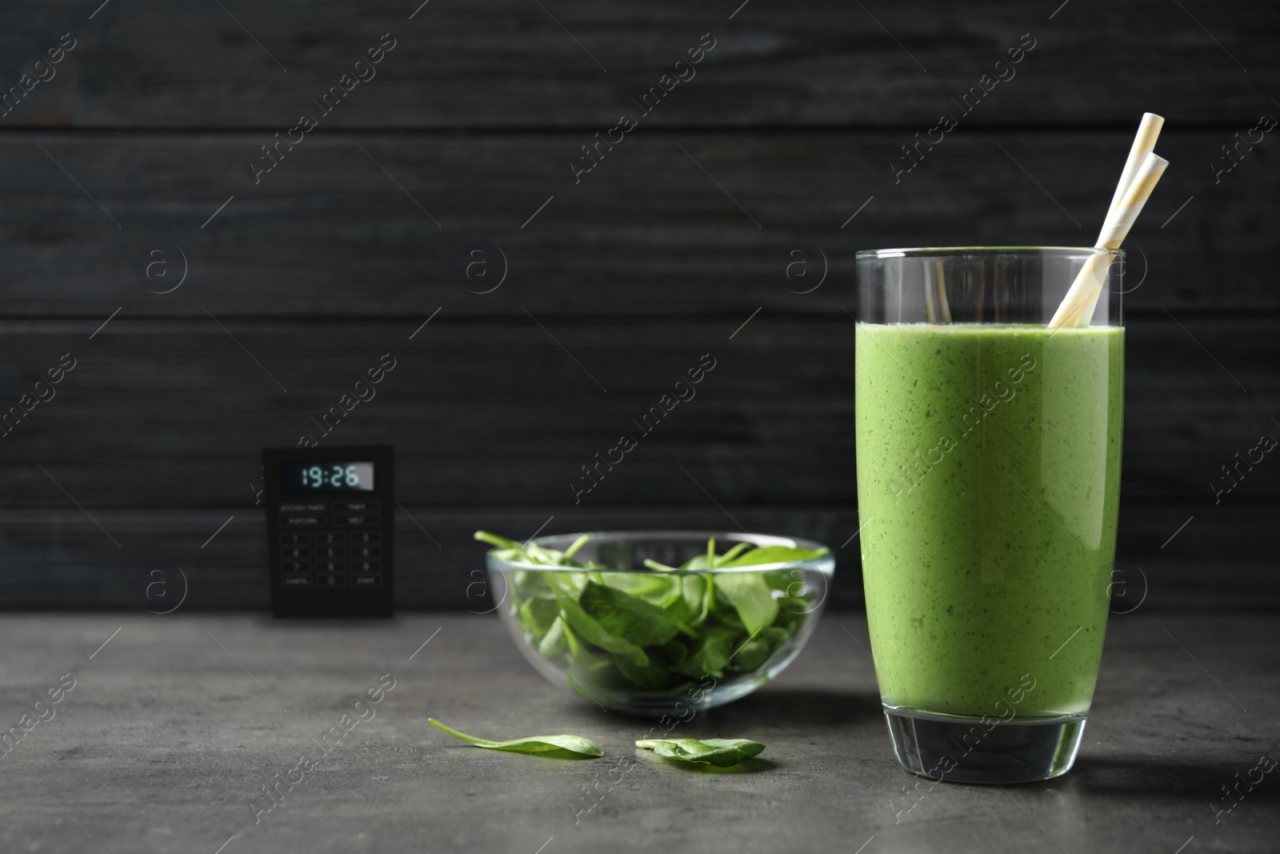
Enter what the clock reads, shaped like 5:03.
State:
19:26
